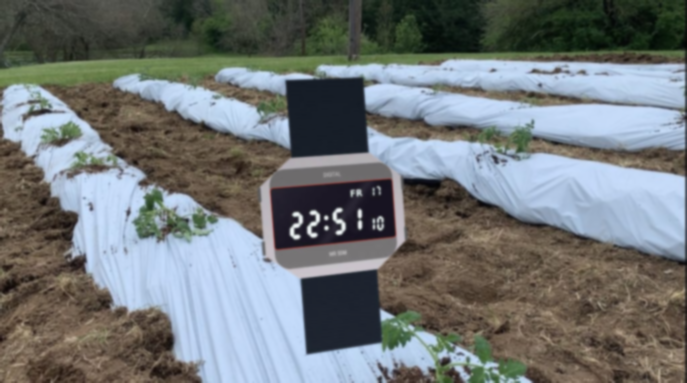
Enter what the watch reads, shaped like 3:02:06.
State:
22:51:10
